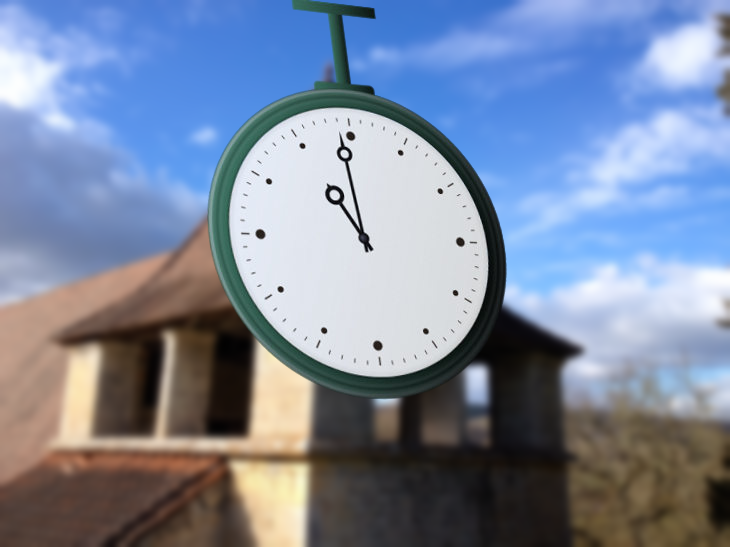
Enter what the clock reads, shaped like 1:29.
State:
10:59
